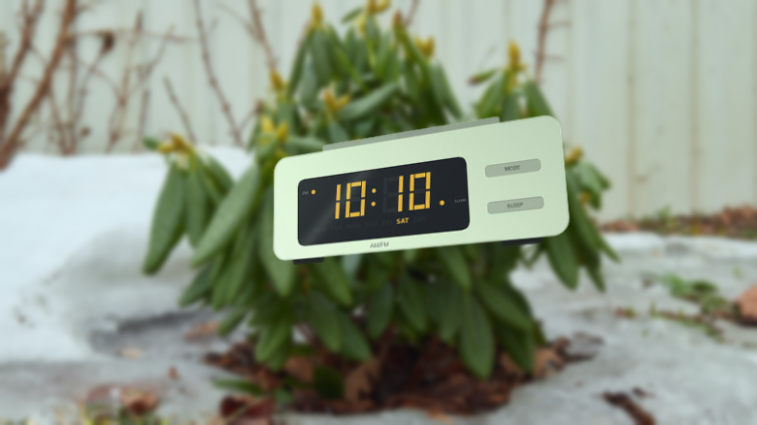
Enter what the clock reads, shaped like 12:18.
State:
10:10
